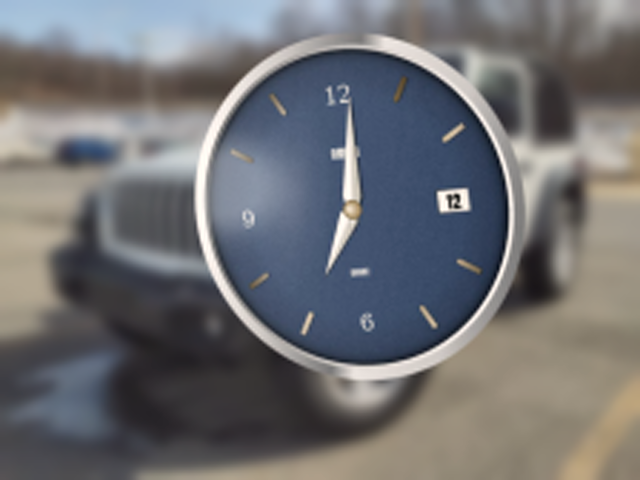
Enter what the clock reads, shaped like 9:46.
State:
7:01
